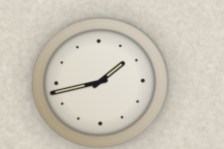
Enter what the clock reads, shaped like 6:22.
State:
1:43
